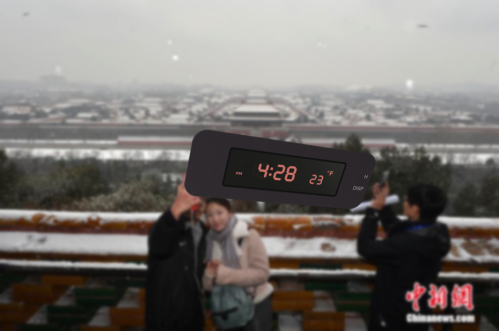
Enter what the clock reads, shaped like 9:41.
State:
4:28
